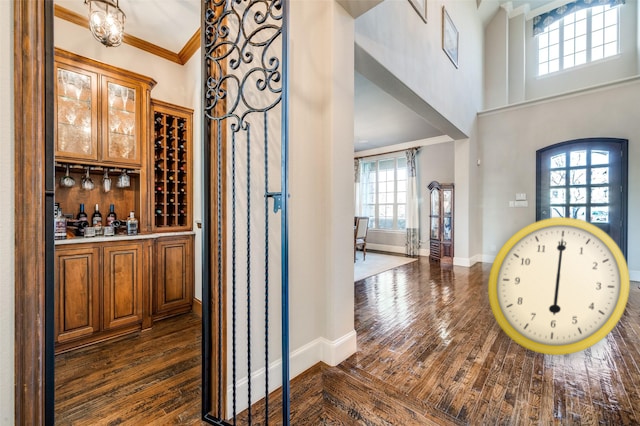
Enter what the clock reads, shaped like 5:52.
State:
6:00
